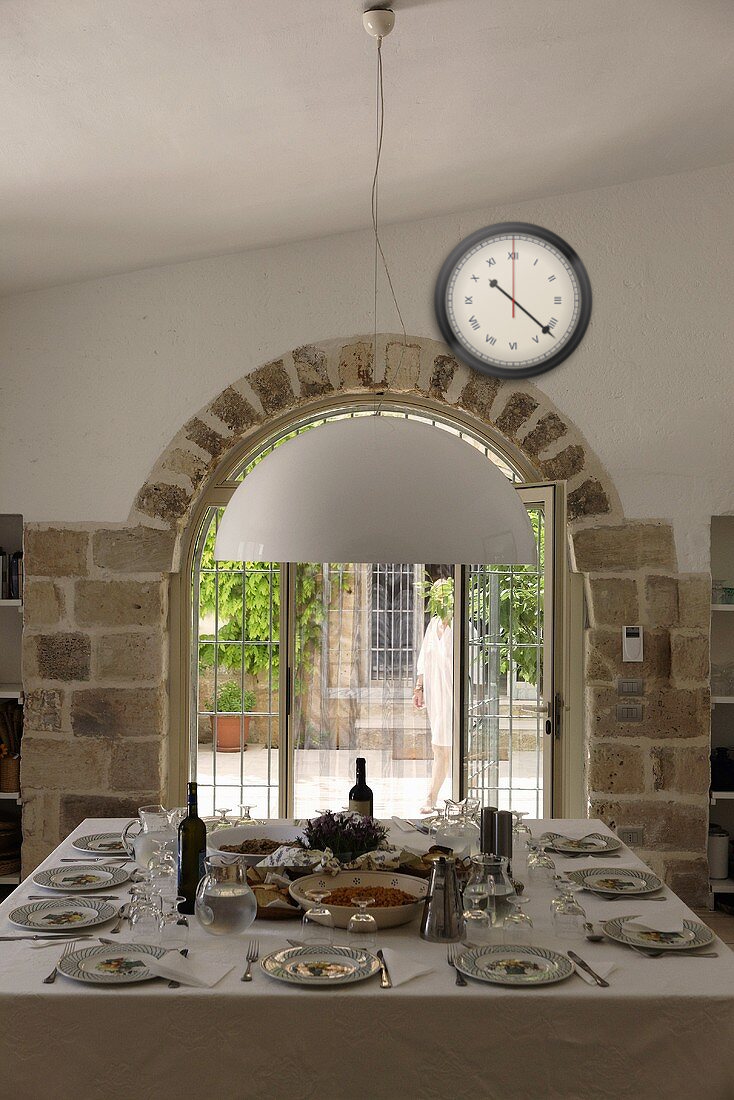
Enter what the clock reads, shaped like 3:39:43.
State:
10:22:00
